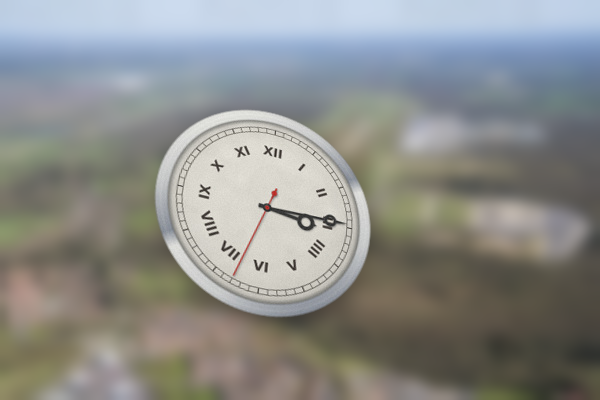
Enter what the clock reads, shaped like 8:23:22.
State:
3:14:33
